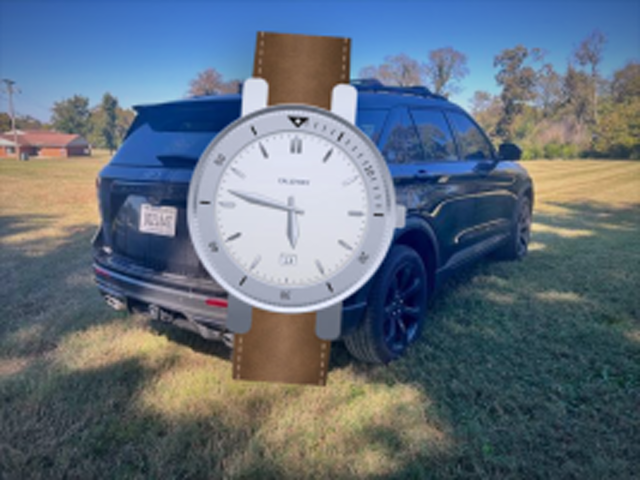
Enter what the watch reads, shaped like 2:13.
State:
5:47
